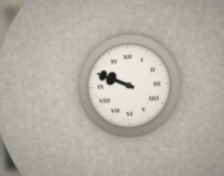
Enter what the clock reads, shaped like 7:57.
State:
9:49
